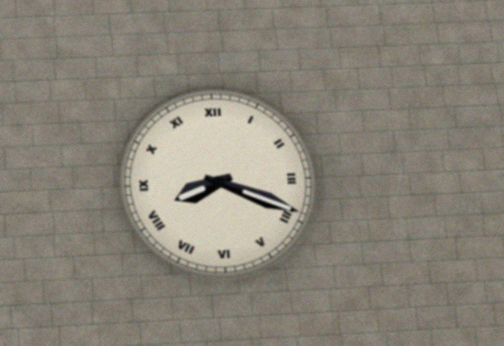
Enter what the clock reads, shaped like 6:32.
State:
8:19
